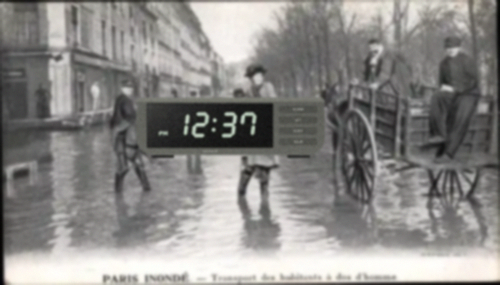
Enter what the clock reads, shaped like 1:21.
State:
12:37
